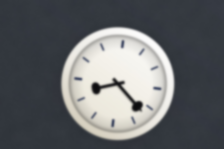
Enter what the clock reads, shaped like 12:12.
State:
8:22
